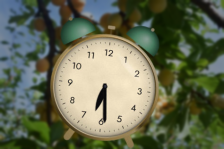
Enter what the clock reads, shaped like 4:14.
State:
6:29
